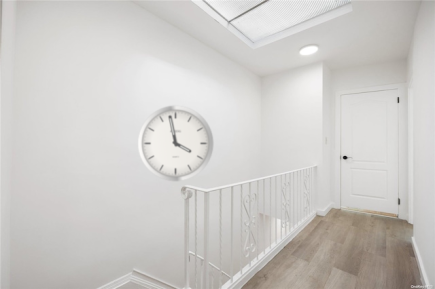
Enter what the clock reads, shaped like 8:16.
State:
3:58
